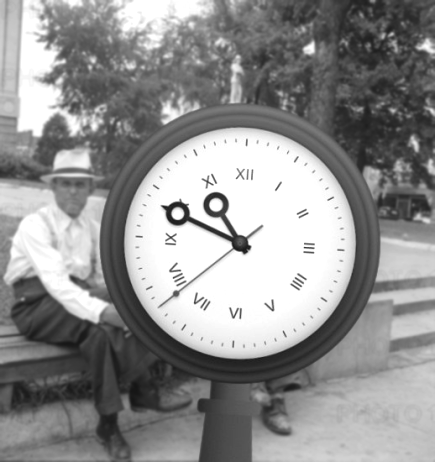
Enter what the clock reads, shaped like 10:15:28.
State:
10:48:38
